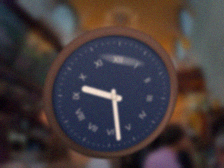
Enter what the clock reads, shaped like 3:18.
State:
9:28
